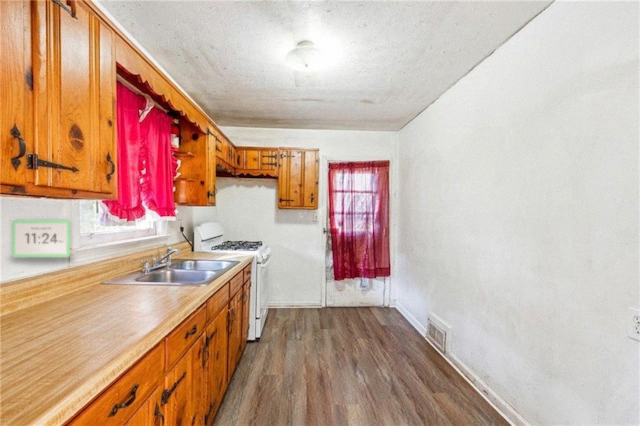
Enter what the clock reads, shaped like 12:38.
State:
11:24
